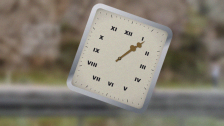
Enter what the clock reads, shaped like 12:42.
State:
1:06
